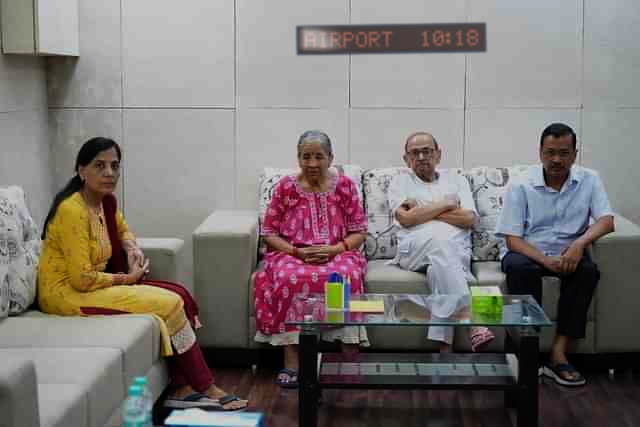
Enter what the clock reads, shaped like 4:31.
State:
10:18
